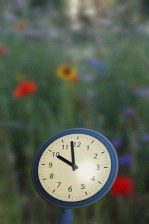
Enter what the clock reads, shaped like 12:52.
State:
9:58
